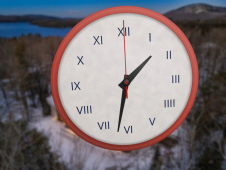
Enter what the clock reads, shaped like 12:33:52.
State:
1:32:00
